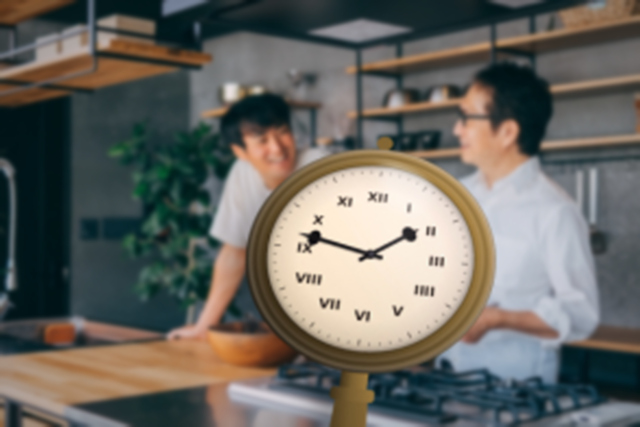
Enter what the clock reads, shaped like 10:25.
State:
1:47
